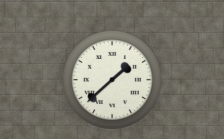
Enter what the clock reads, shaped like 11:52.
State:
1:38
